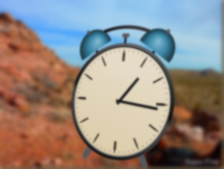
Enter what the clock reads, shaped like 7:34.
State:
1:16
